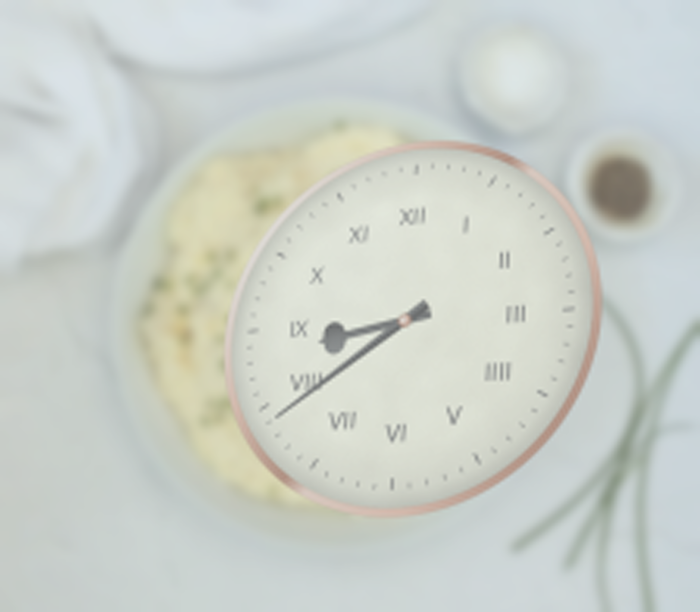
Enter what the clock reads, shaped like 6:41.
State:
8:39
